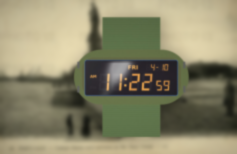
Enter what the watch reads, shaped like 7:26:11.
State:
11:22:59
